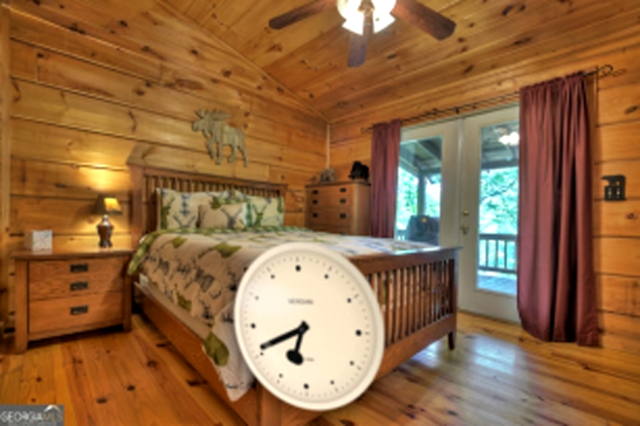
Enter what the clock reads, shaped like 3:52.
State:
6:41
